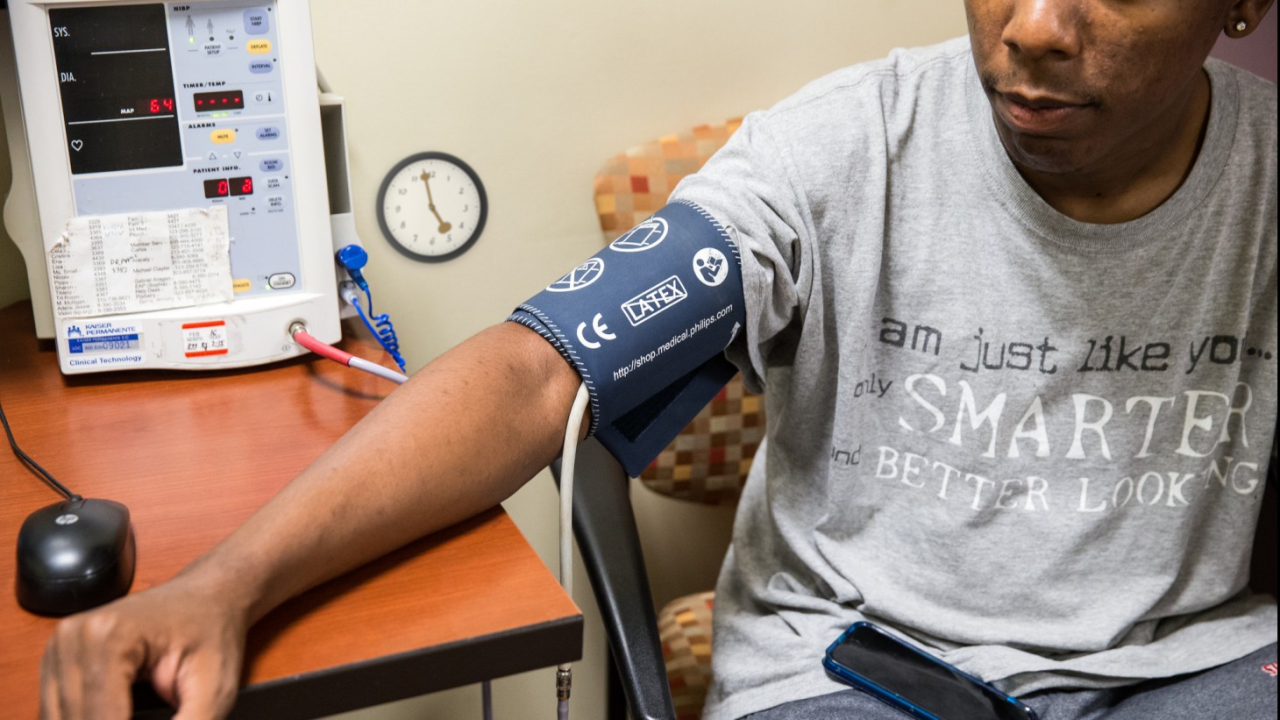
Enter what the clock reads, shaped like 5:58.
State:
4:58
